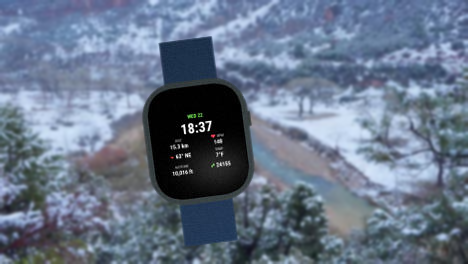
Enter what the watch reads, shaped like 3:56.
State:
18:37
